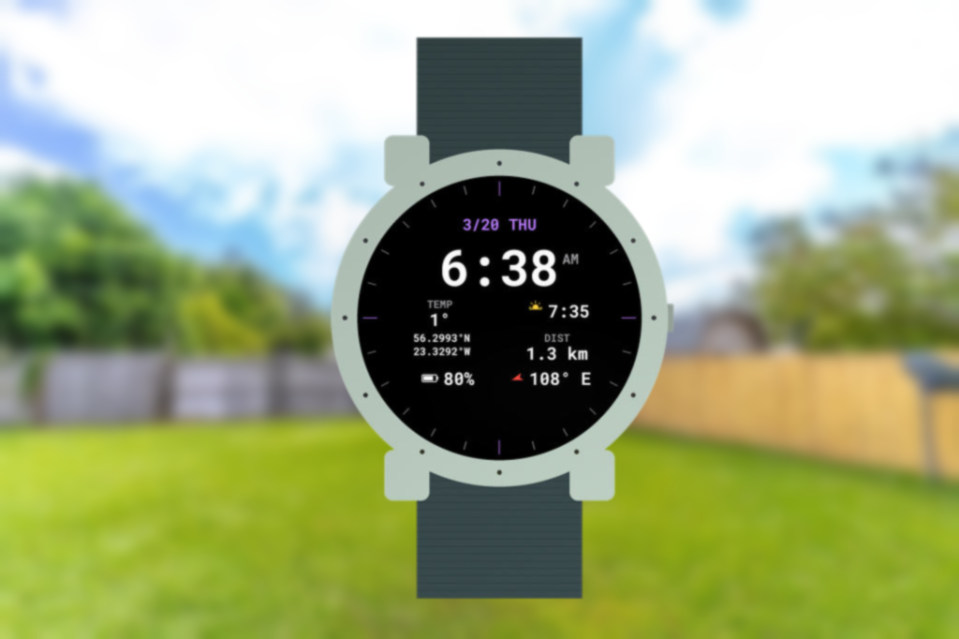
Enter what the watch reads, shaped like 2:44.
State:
6:38
